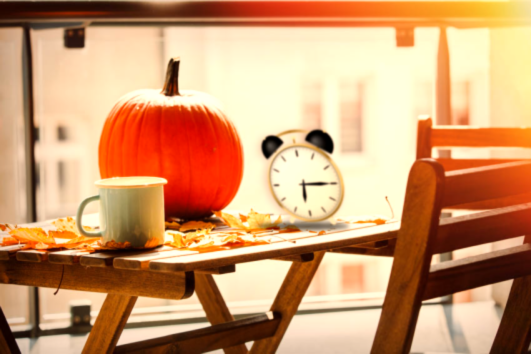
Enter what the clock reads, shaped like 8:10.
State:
6:15
